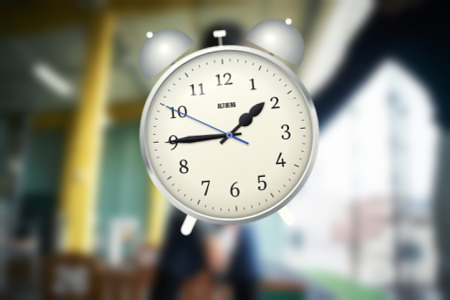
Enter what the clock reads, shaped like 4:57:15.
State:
1:44:50
